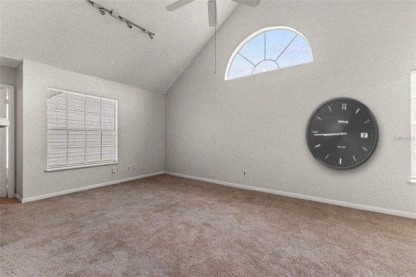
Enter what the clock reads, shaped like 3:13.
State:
8:44
